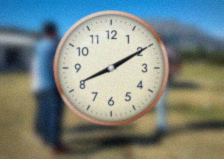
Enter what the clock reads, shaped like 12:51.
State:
8:10
